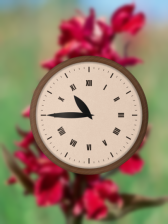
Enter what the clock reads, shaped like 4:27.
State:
10:45
